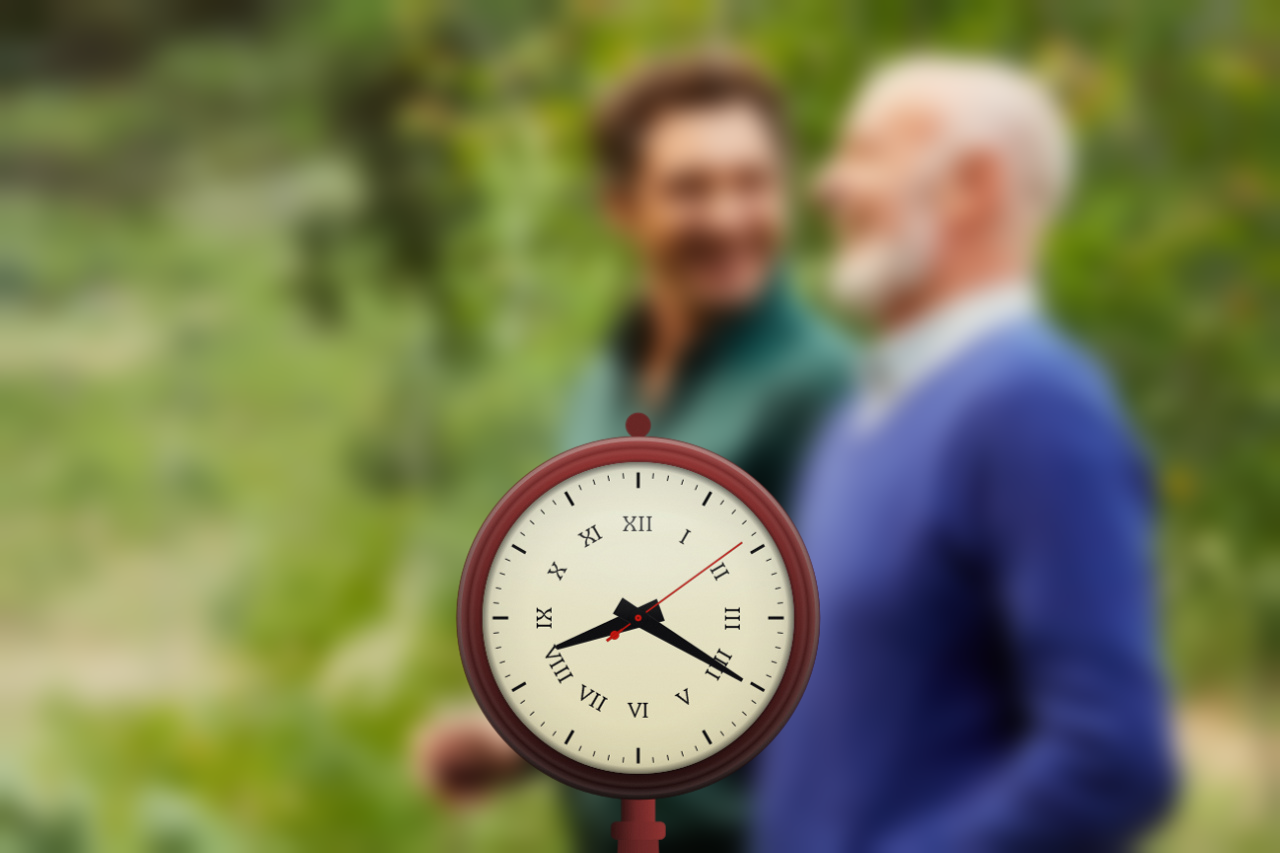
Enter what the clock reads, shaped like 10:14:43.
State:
8:20:09
